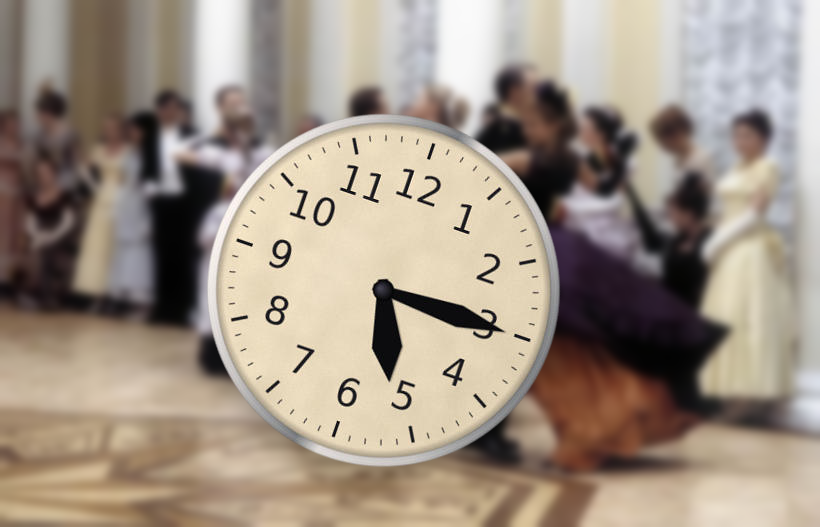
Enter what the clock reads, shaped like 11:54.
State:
5:15
